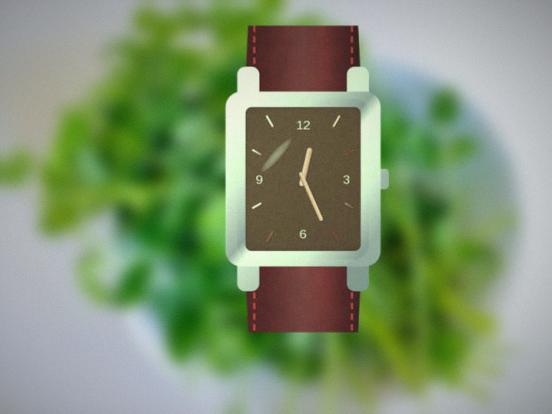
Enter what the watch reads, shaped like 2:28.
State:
12:26
